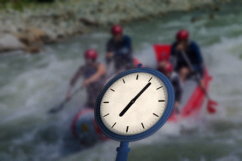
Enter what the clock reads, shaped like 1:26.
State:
7:06
